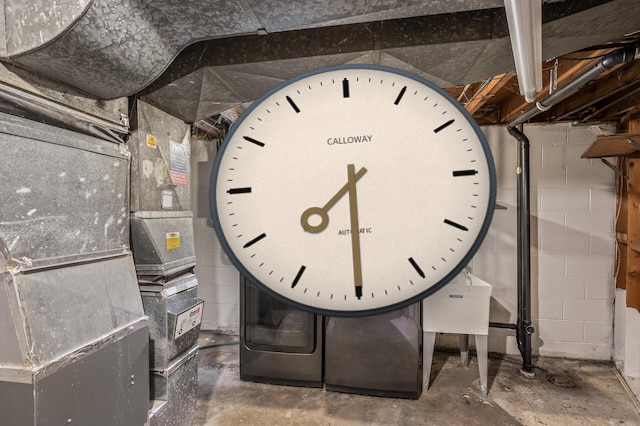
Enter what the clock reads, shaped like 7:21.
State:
7:30
